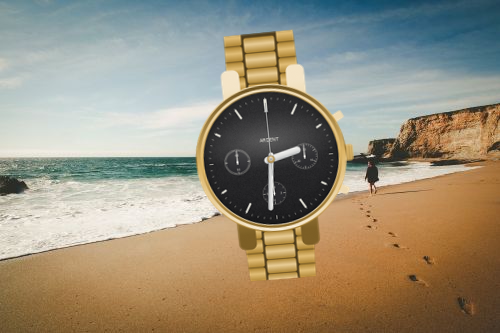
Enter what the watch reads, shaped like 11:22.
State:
2:31
